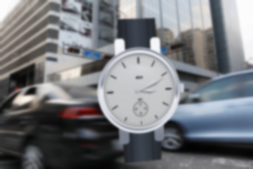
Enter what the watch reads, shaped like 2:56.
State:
3:11
